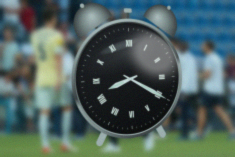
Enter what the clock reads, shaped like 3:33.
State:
8:20
